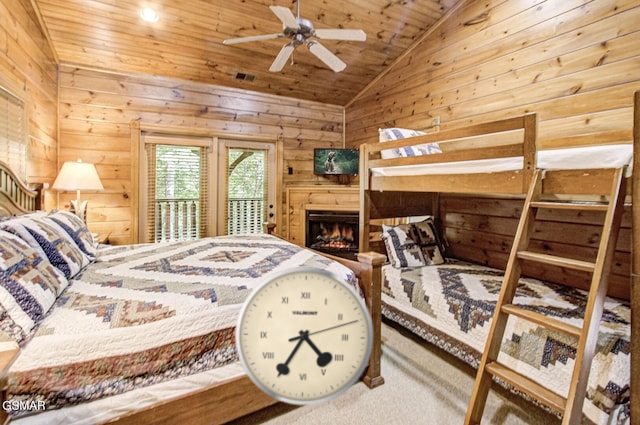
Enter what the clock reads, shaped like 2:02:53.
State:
4:35:12
